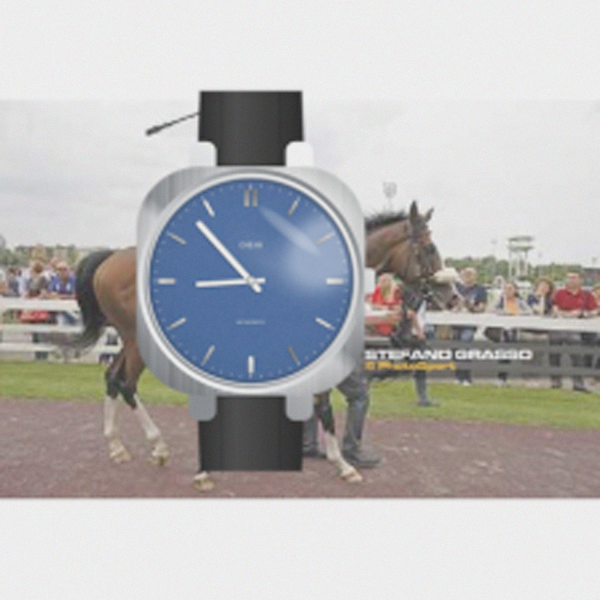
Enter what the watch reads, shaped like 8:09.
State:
8:53
